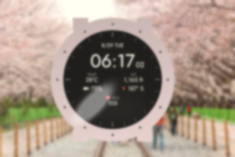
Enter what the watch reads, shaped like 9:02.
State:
6:17
